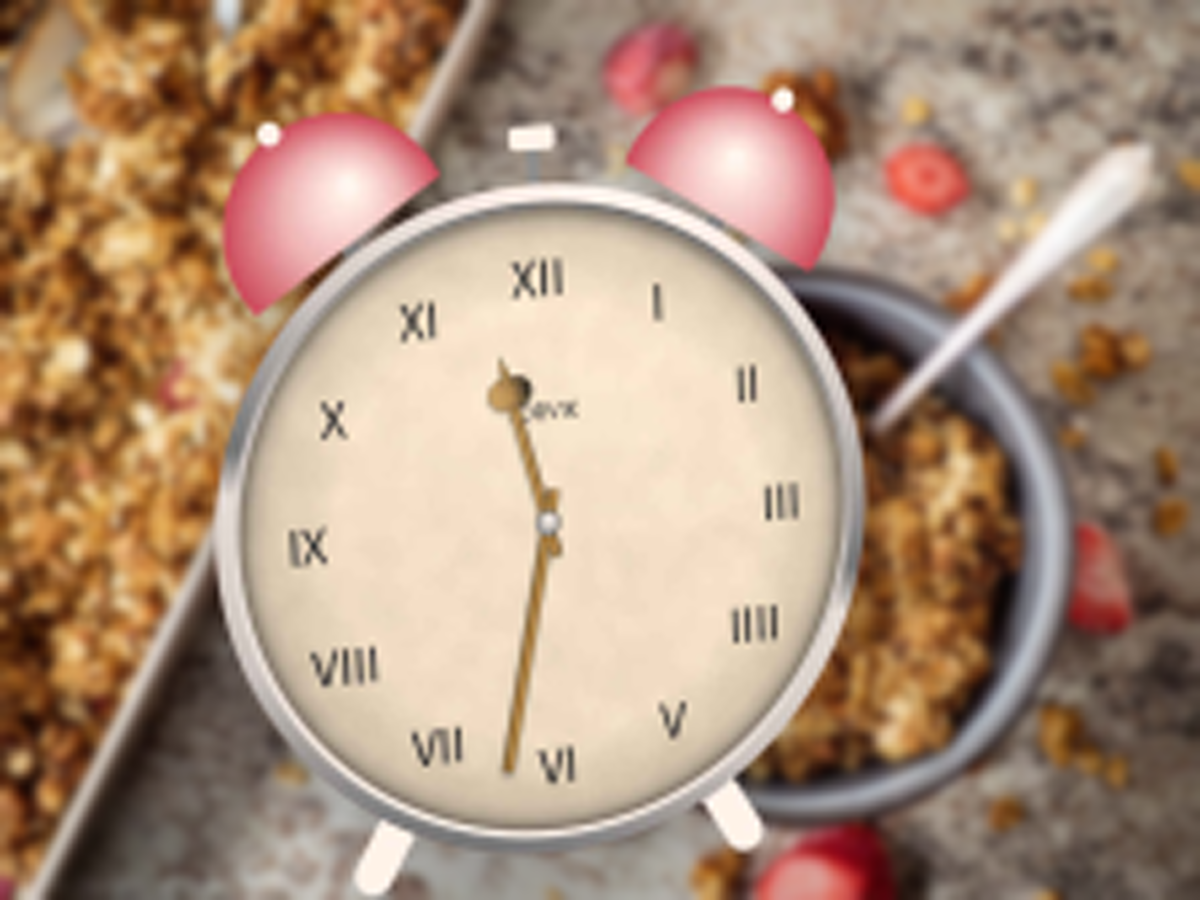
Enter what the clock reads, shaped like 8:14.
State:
11:32
